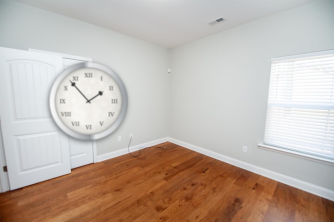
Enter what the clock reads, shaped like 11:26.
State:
1:53
